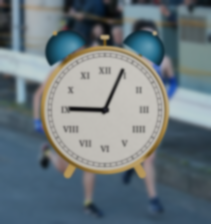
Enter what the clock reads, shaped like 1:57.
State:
9:04
